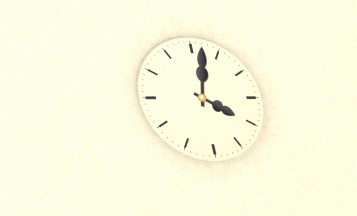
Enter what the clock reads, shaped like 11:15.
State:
4:02
